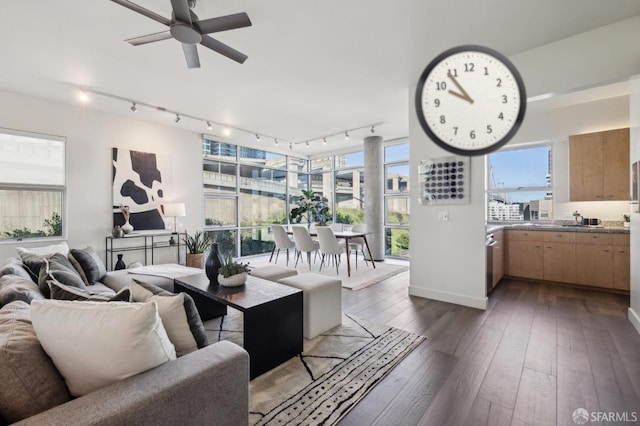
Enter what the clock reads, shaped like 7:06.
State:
9:54
